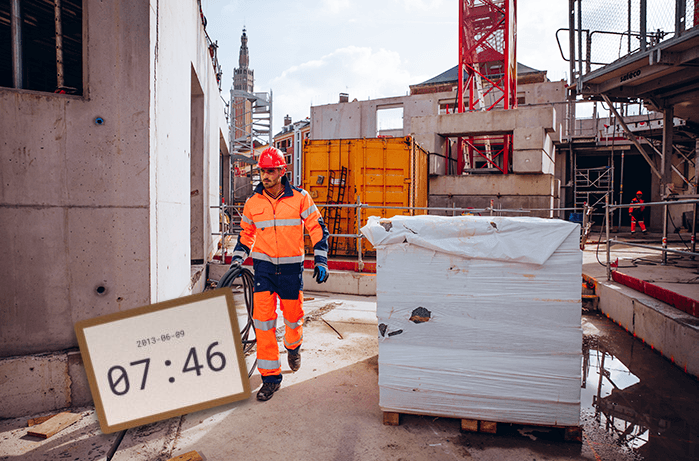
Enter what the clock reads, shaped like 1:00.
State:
7:46
